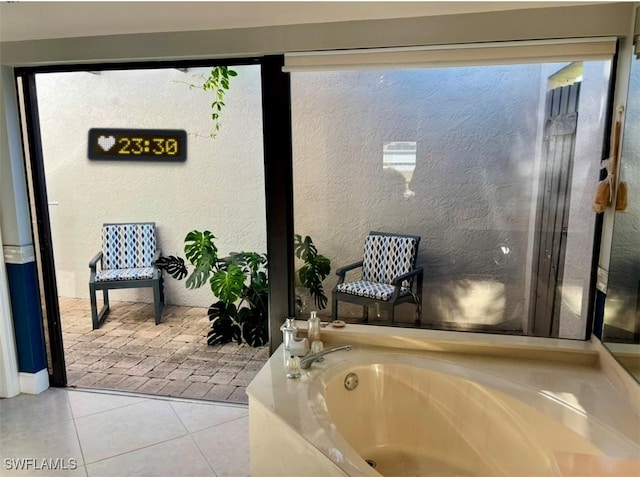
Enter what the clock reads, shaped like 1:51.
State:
23:30
